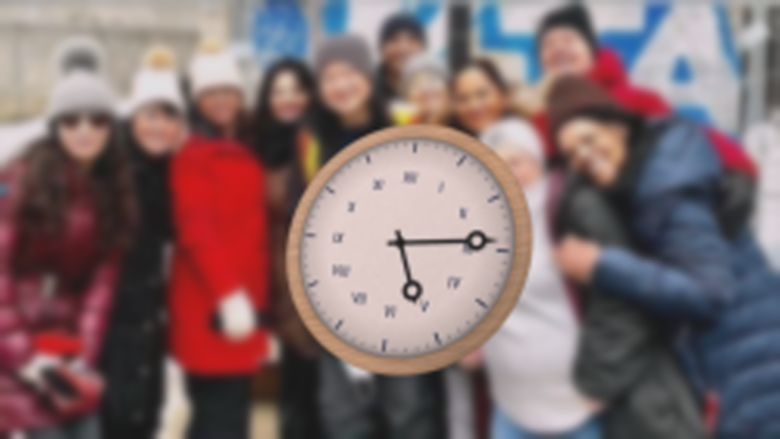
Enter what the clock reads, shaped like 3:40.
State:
5:14
